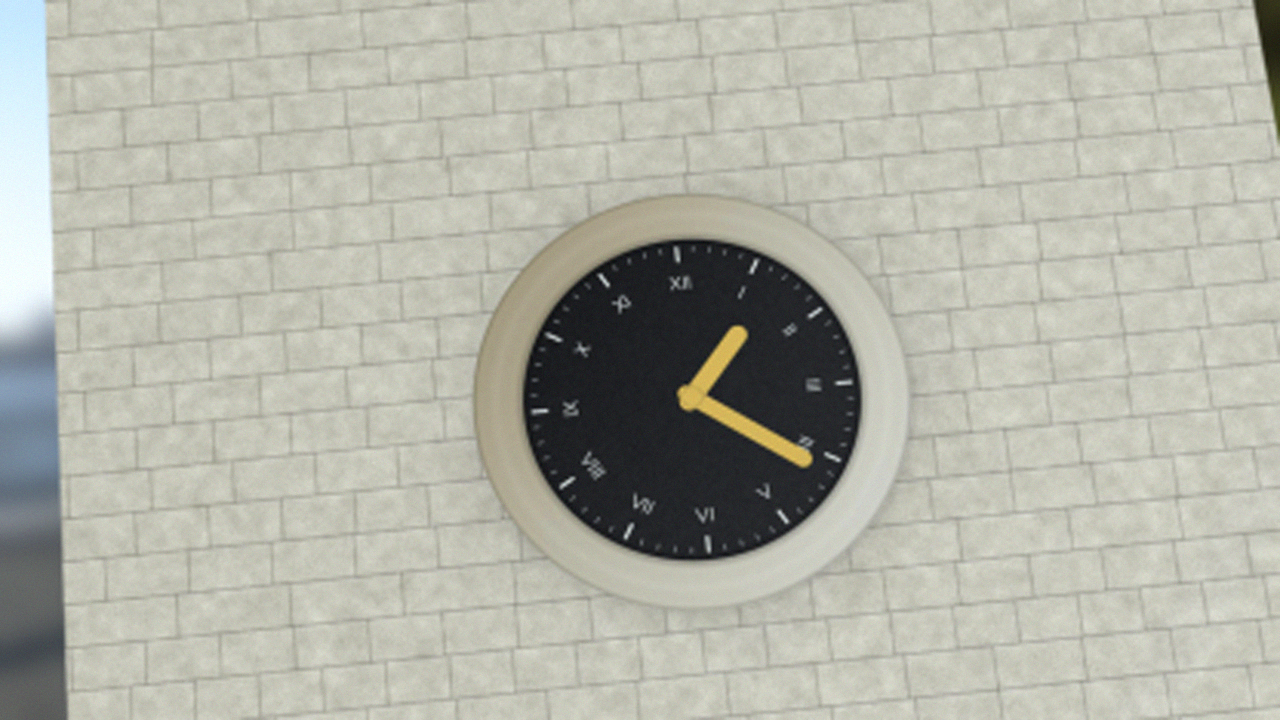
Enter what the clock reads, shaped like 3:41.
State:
1:21
